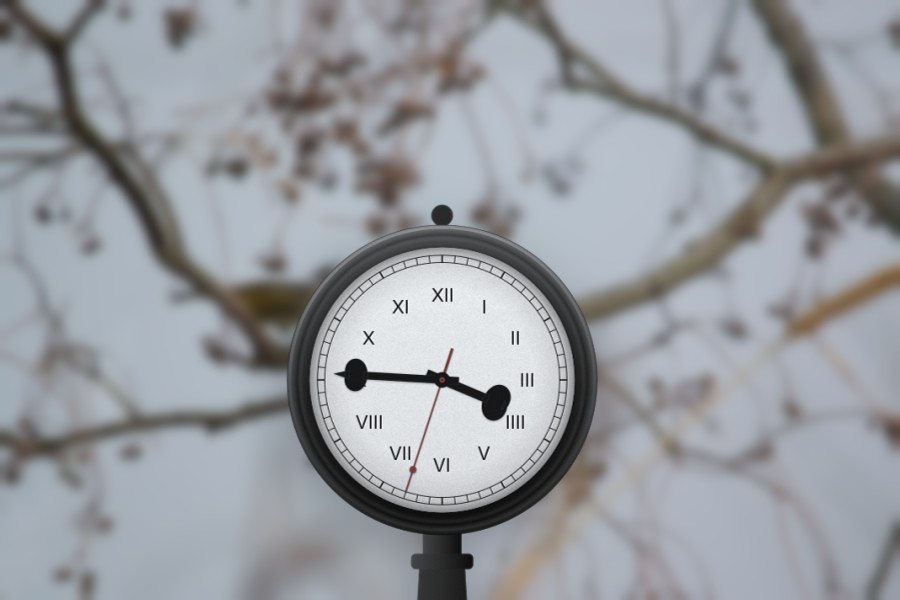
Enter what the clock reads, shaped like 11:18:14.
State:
3:45:33
